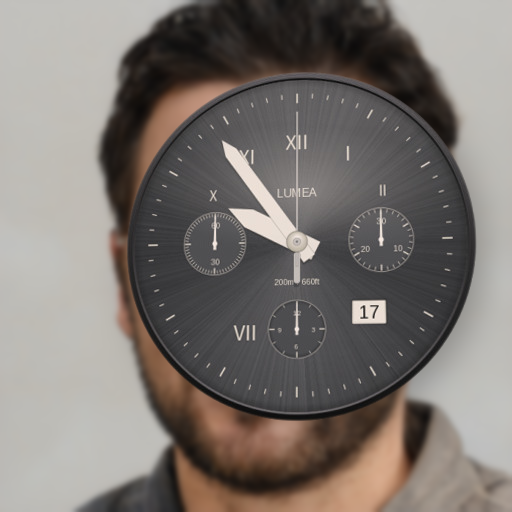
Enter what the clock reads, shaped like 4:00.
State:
9:54
